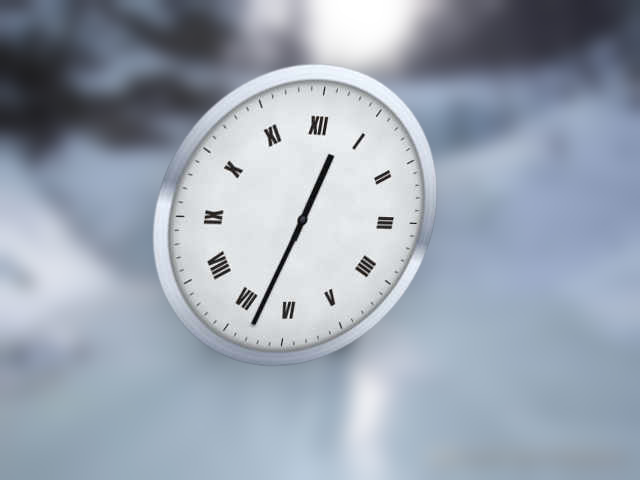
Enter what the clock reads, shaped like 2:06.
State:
12:33
